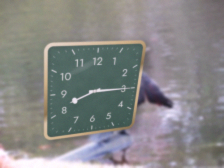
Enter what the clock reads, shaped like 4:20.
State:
8:15
